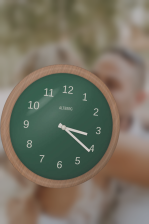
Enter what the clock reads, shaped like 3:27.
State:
3:21
